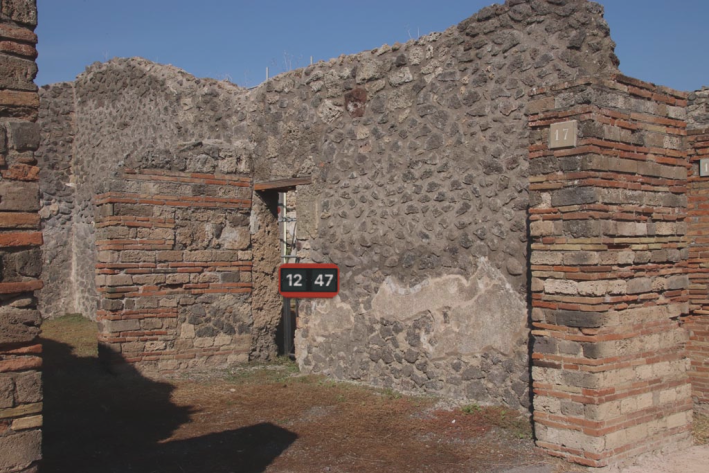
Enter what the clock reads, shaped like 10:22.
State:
12:47
